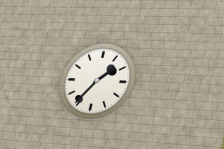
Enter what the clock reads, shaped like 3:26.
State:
1:36
